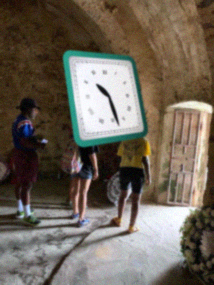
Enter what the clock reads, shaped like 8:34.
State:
10:28
